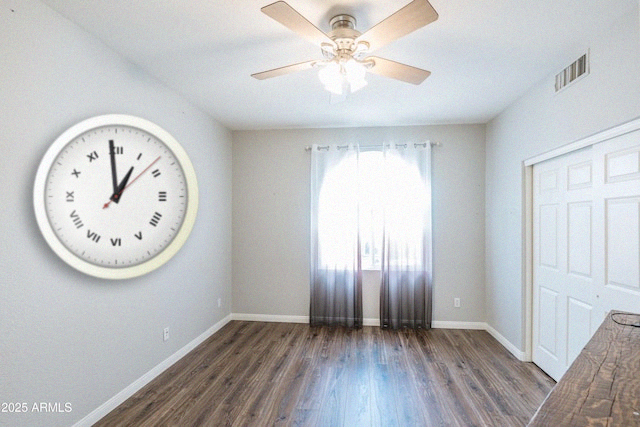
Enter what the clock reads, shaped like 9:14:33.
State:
12:59:08
